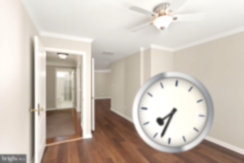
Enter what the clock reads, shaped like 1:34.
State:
7:33
